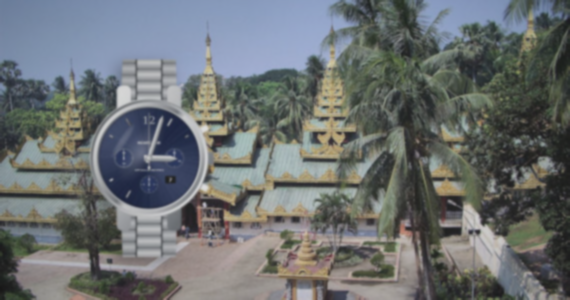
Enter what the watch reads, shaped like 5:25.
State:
3:03
